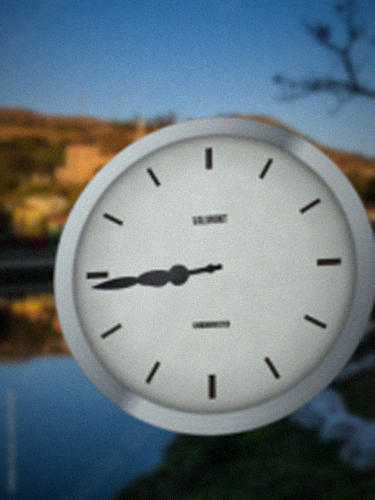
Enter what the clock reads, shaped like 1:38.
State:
8:44
